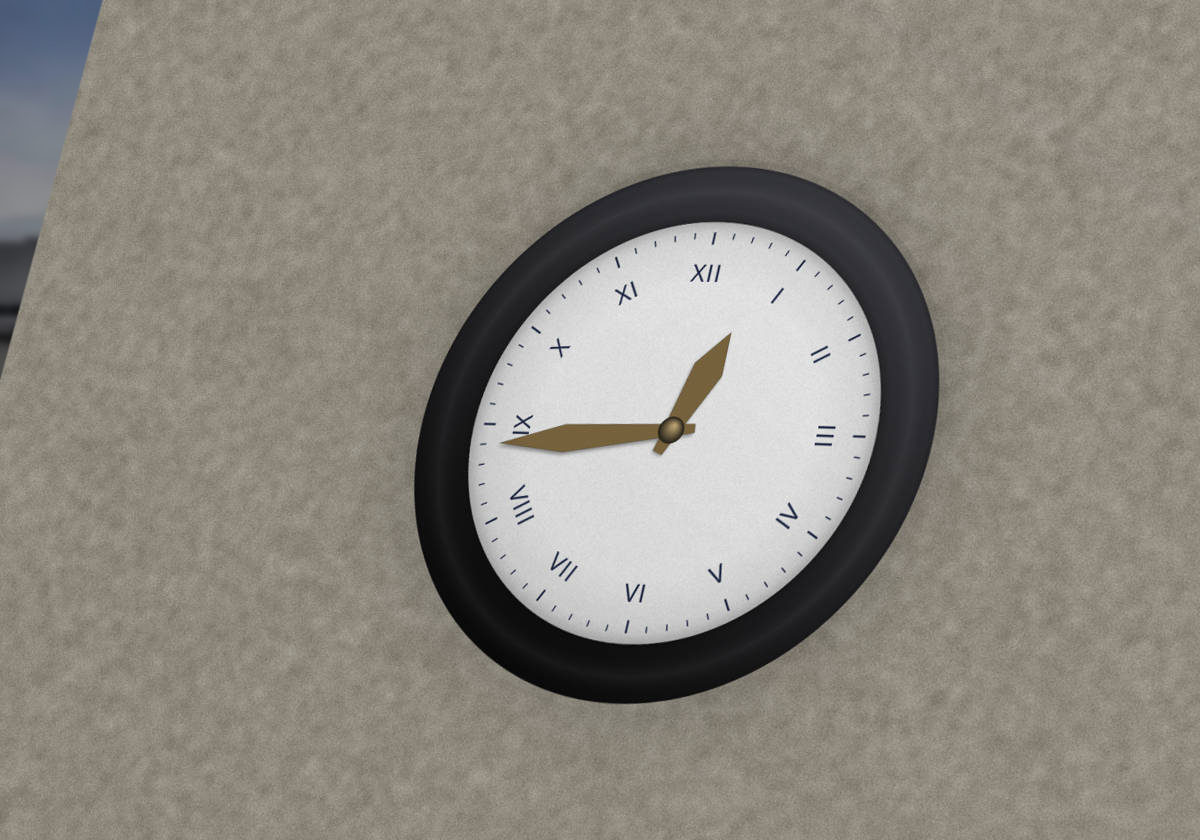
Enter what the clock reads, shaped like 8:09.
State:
12:44
